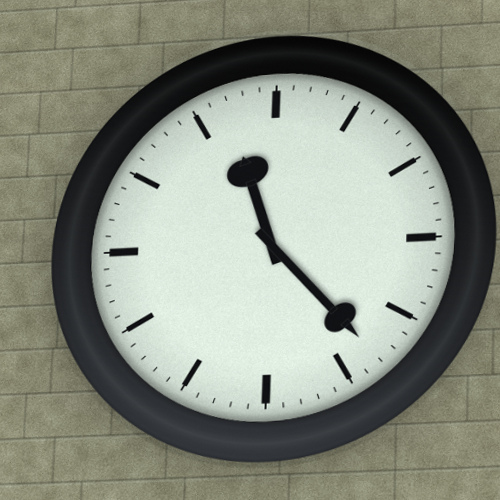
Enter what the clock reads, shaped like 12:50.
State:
11:23
